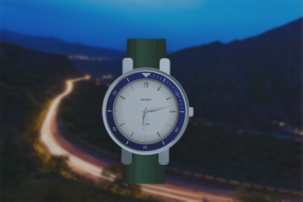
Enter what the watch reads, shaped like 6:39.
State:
6:13
